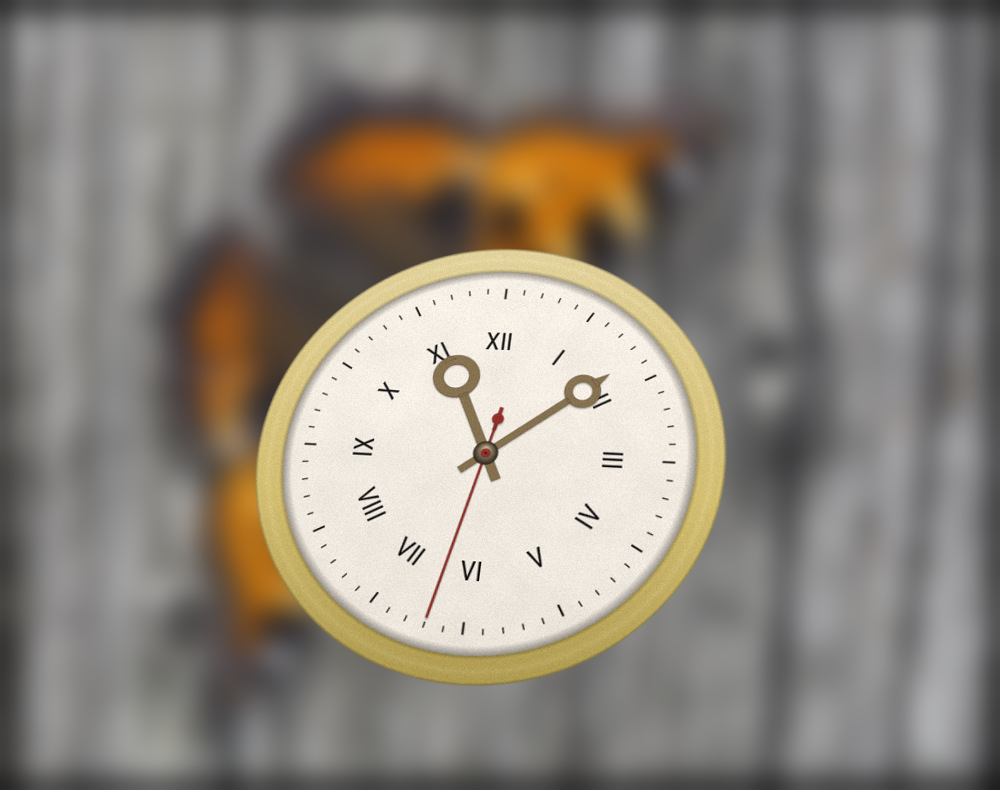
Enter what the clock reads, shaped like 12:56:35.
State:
11:08:32
